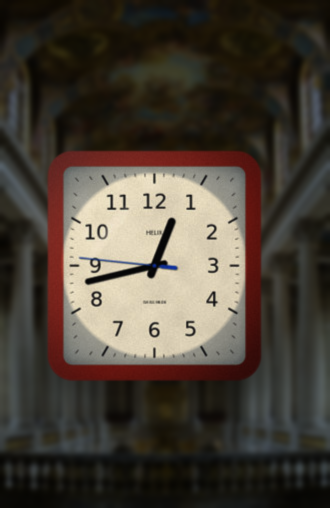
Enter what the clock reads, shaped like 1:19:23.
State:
12:42:46
